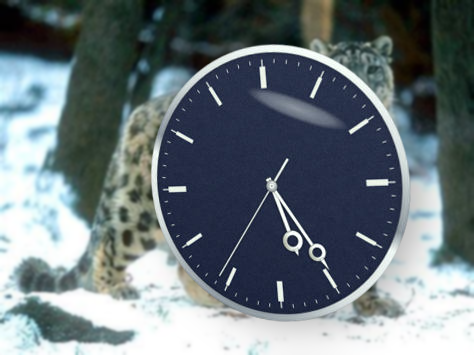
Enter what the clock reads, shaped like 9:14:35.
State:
5:24:36
